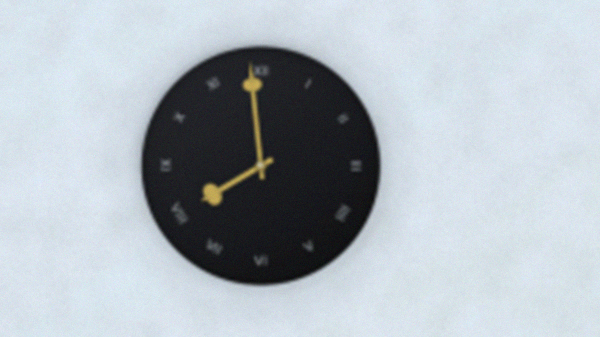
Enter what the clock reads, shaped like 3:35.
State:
7:59
